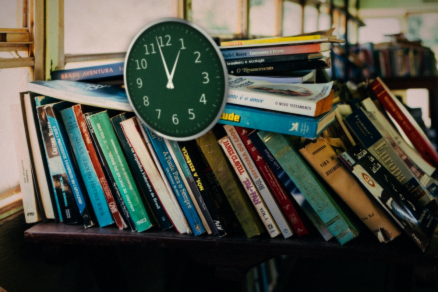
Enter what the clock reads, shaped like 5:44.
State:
12:58
